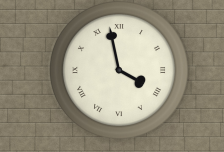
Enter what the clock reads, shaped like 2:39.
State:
3:58
